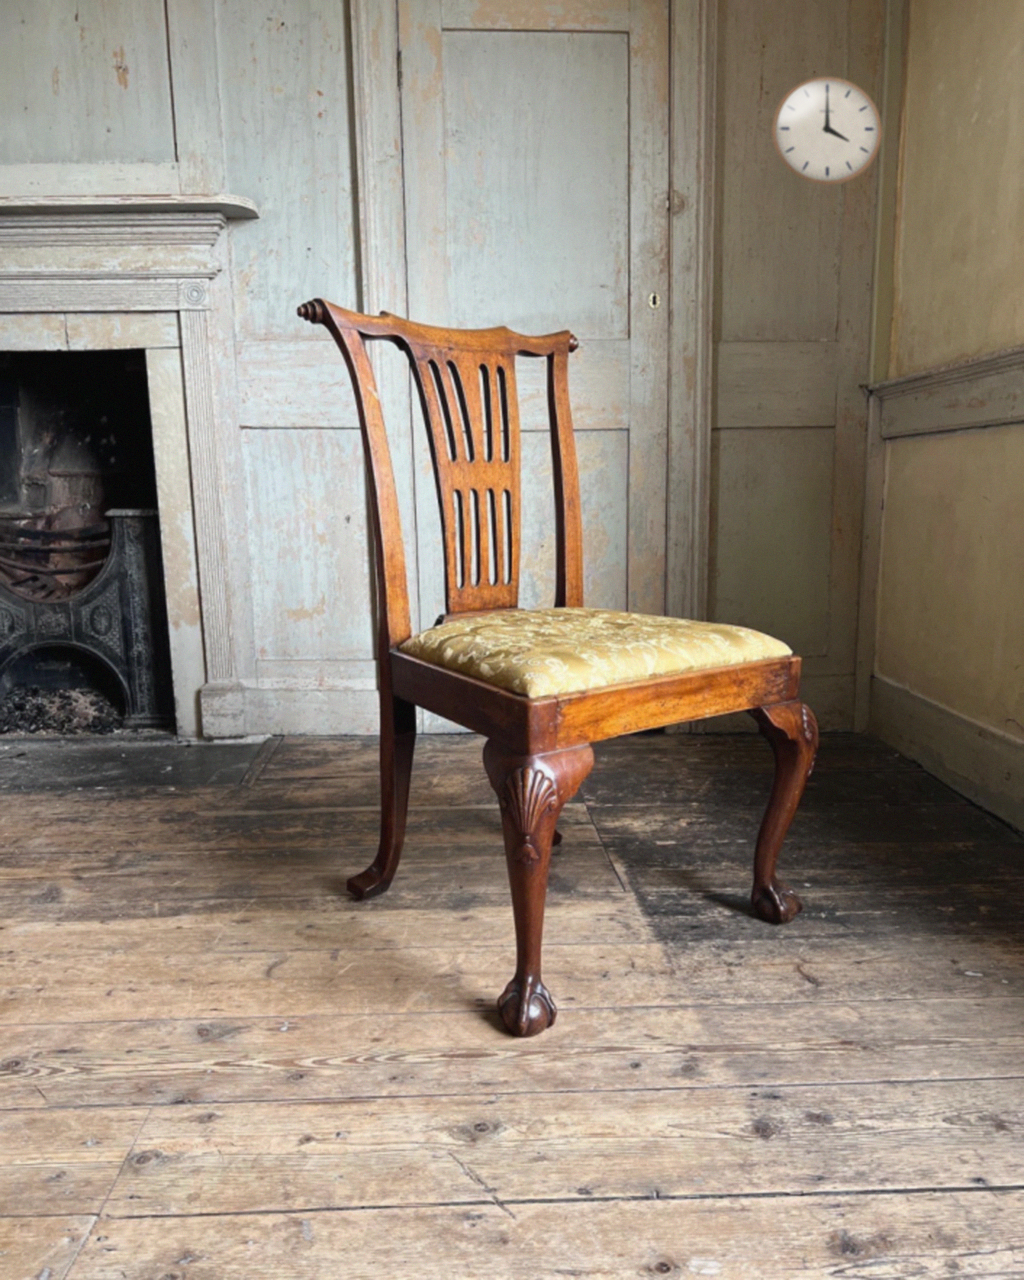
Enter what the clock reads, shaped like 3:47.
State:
4:00
